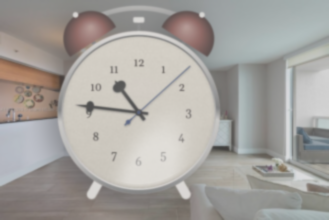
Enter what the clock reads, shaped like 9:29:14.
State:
10:46:08
